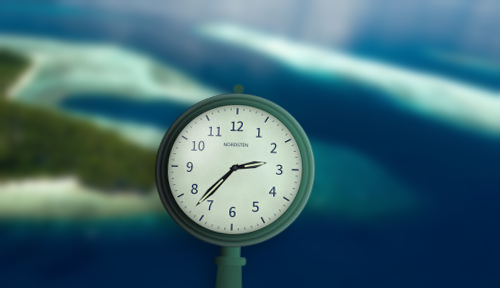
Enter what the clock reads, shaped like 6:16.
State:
2:37
